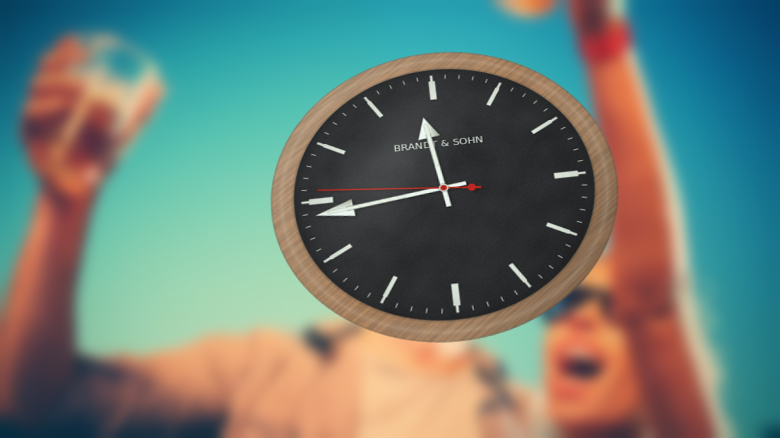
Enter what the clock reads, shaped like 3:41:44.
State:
11:43:46
